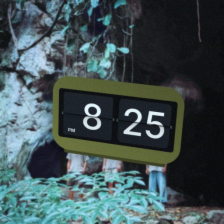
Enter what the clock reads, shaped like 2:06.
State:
8:25
